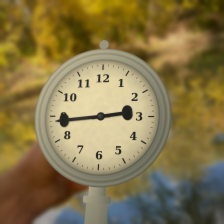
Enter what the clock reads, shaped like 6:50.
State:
2:44
